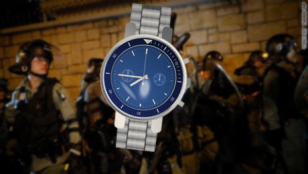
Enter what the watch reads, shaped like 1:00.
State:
7:45
